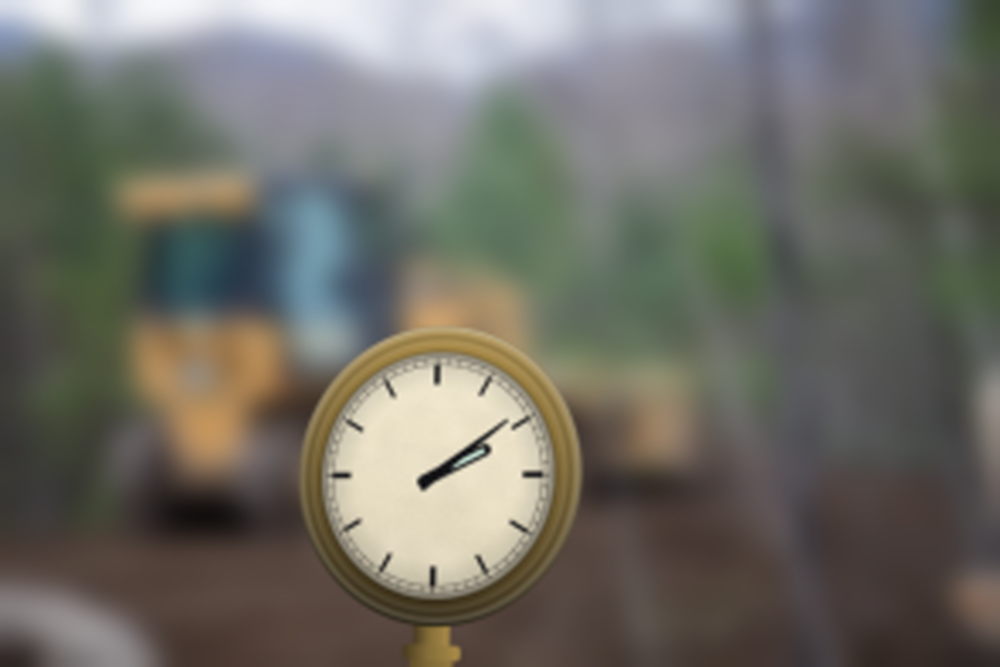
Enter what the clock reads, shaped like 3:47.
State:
2:09
